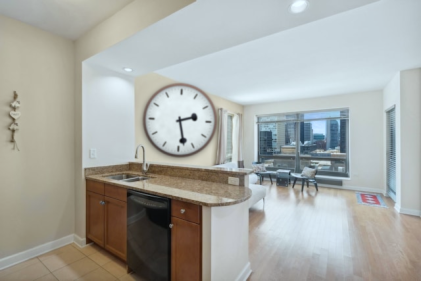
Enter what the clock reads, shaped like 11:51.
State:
2:28
